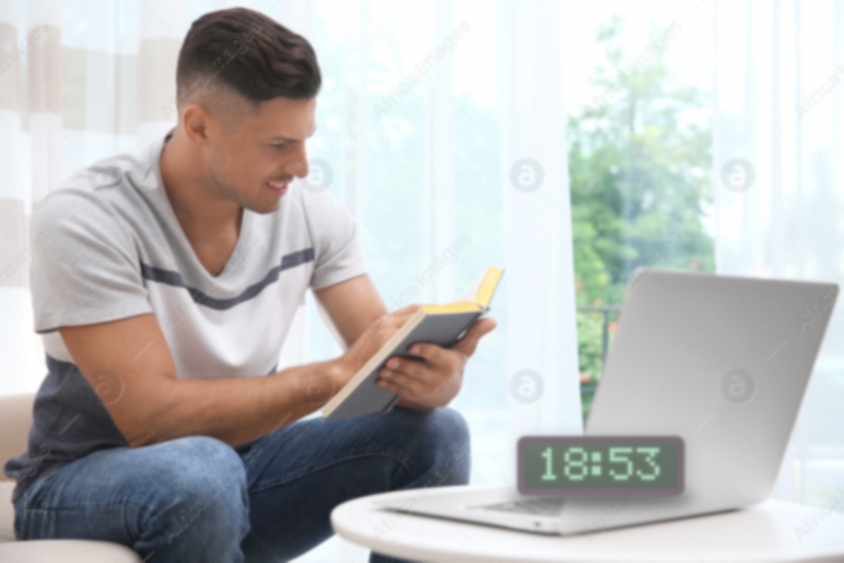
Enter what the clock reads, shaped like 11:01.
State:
18:53
